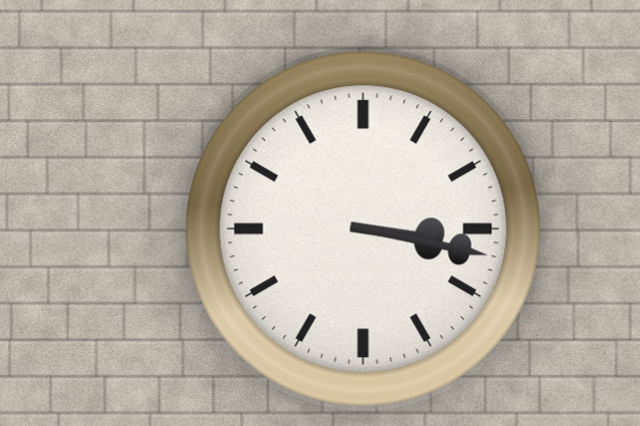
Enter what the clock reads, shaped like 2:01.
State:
3:17
